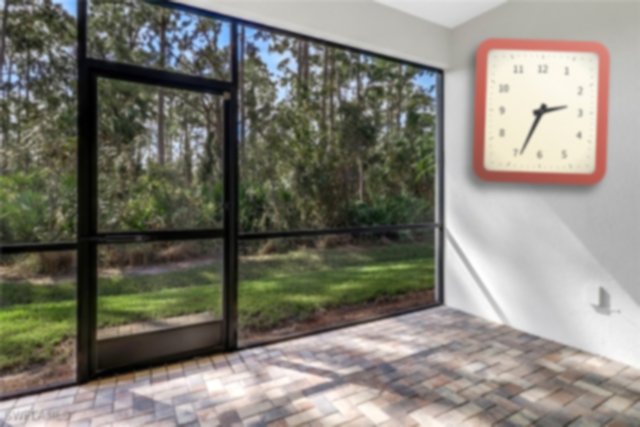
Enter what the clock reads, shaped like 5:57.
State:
2:34
